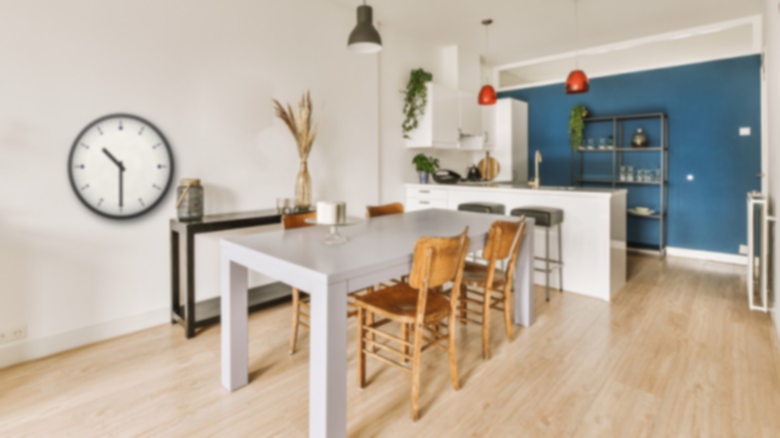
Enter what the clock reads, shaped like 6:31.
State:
10:30
